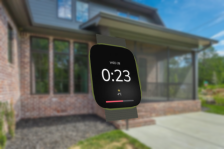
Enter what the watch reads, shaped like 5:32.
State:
0:23
